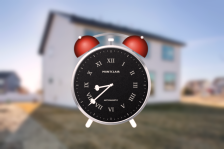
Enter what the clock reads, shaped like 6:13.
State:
8:38
